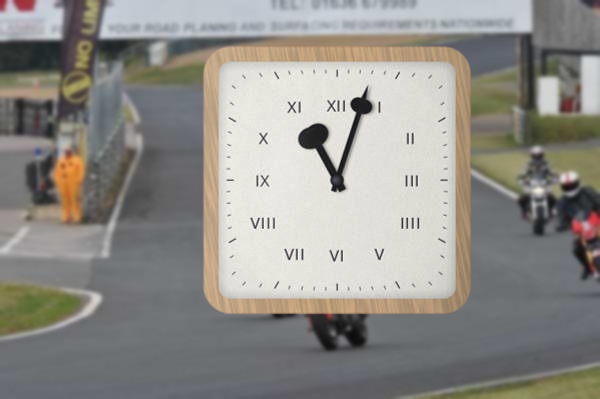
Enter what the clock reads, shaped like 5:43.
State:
11:03
